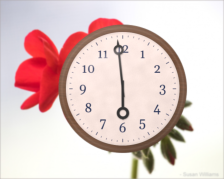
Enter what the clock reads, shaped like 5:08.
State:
5:59
